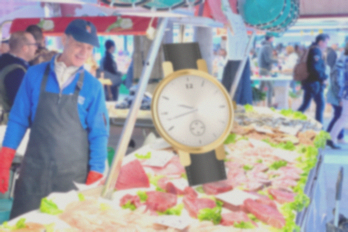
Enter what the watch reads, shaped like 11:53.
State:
9:43
